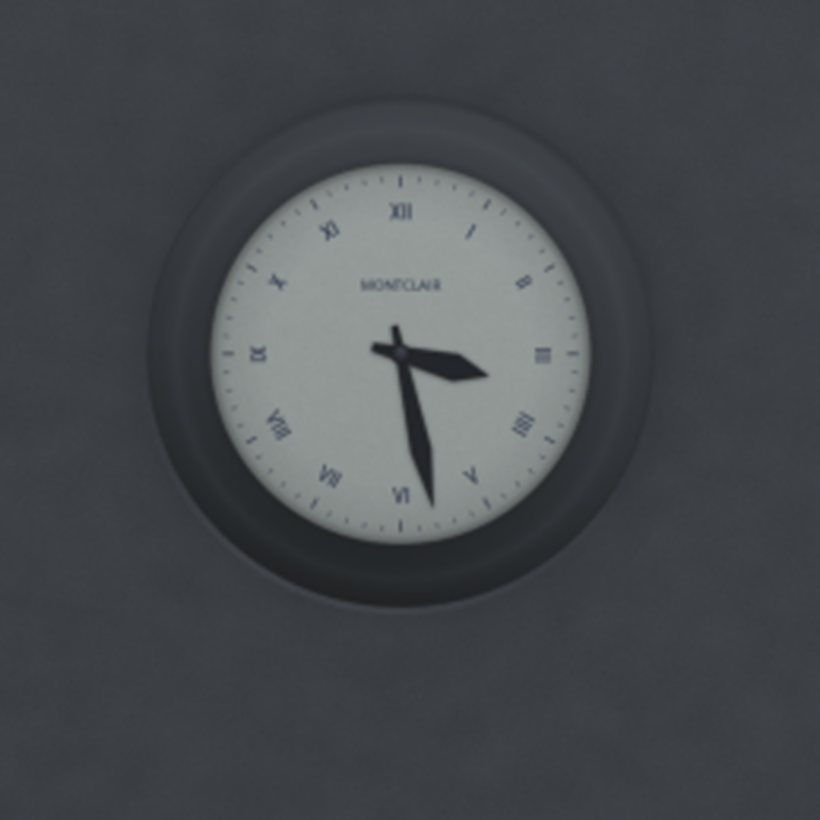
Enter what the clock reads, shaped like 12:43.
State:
3:28
